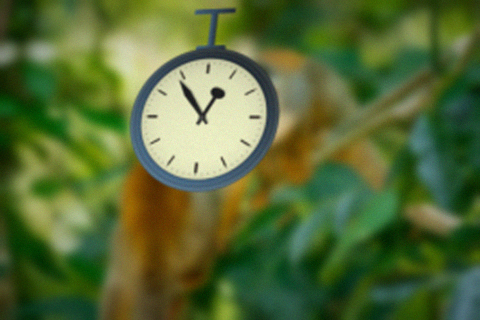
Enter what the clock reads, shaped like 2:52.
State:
12:54
